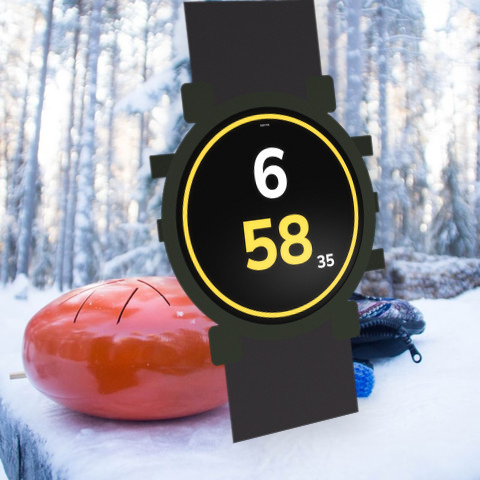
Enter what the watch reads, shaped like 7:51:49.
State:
6:58:35
